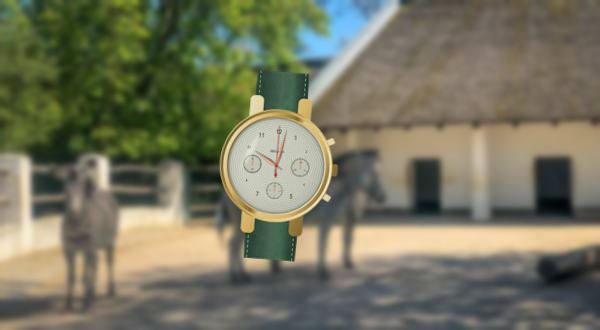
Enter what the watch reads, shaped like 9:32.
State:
10:02
